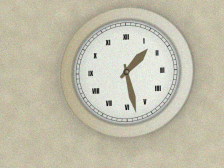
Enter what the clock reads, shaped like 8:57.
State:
1:28
